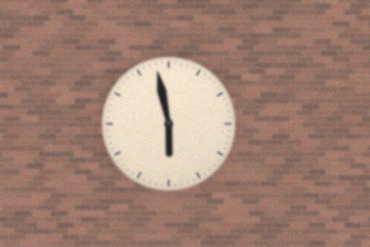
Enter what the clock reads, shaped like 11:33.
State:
5:58
